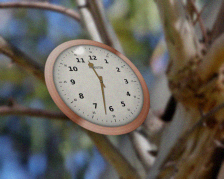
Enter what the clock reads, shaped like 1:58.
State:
11:32
